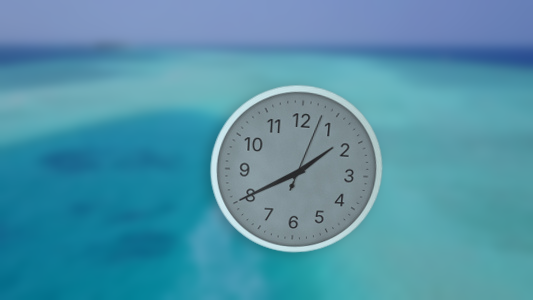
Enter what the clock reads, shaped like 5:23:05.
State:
1:40:03
